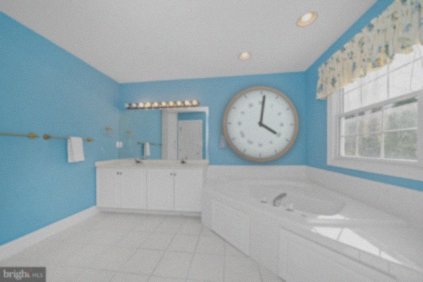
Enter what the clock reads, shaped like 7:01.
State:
4:01
